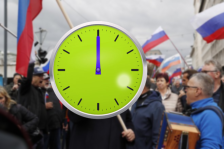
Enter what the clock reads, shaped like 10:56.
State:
12:00
